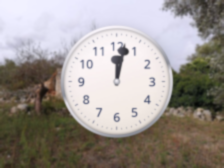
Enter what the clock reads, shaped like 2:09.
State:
12:02
